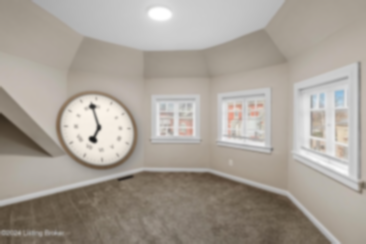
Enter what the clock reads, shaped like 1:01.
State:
6:58
